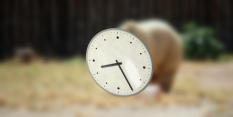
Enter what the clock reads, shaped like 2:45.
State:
8:25
